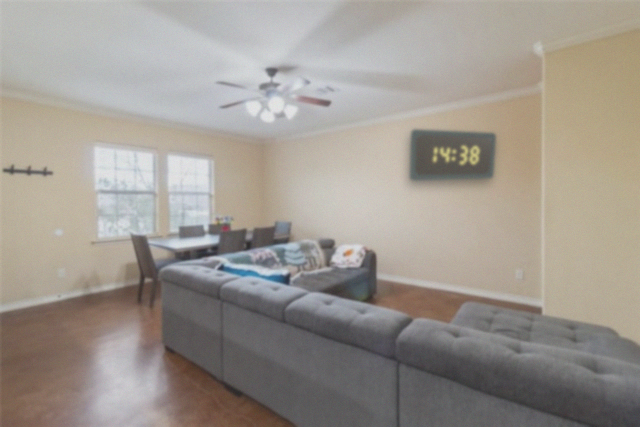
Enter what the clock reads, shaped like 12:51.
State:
14:38
